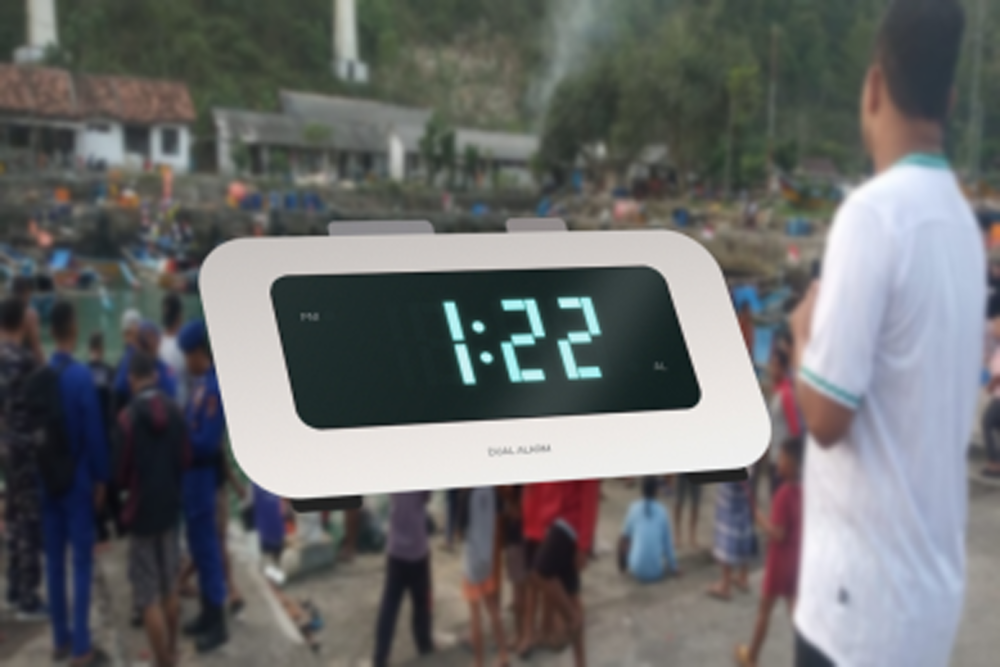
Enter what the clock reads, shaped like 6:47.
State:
1:22
